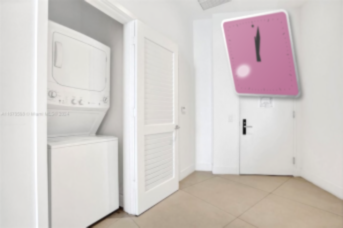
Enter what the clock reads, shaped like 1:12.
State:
12:02
